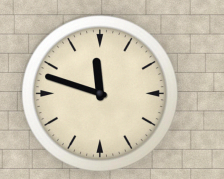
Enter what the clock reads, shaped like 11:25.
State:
11:48
